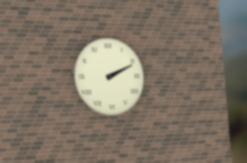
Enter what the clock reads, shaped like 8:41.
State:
2:11
